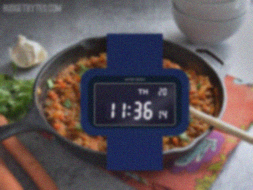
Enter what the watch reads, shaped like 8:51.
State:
11:36
